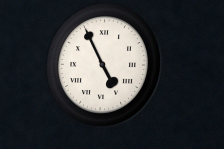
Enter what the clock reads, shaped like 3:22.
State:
4:55
